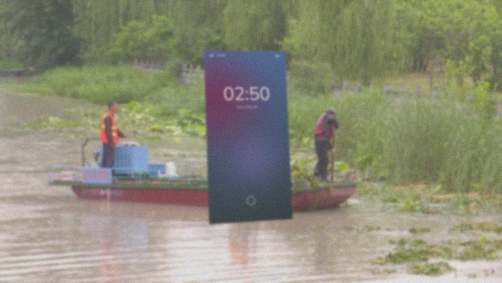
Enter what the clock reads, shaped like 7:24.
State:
2:50
